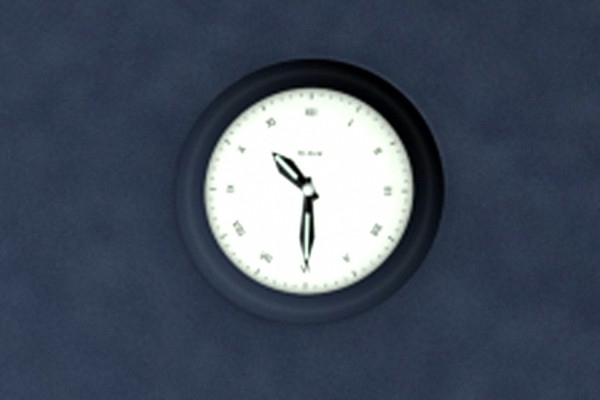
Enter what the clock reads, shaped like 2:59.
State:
10:30
